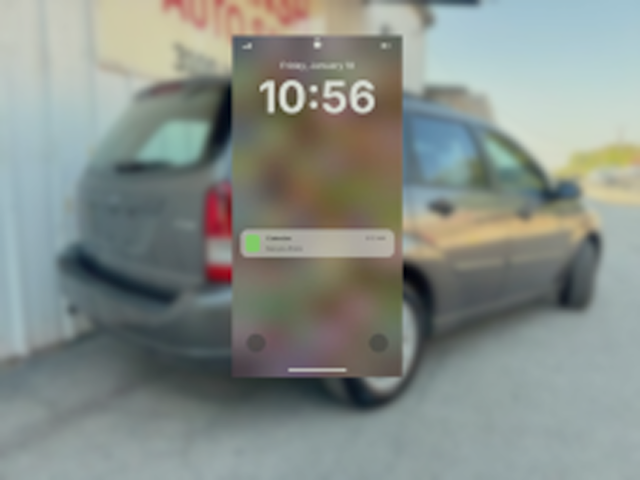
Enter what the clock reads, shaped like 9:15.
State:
10:56
